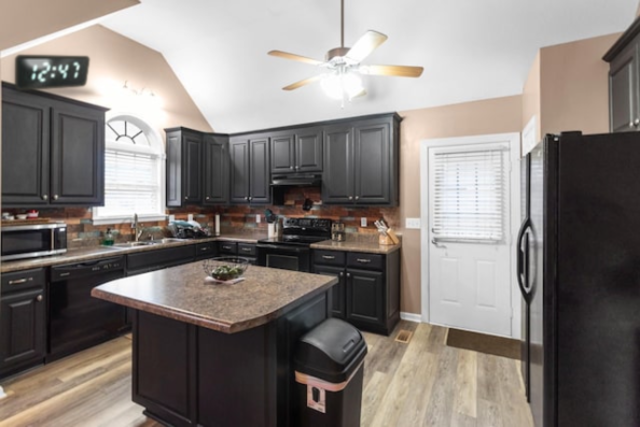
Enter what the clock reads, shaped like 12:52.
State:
12:47
